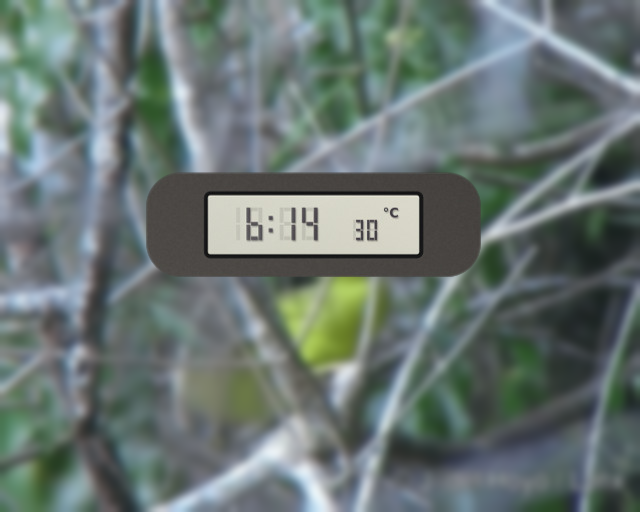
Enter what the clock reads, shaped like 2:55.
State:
6:14
